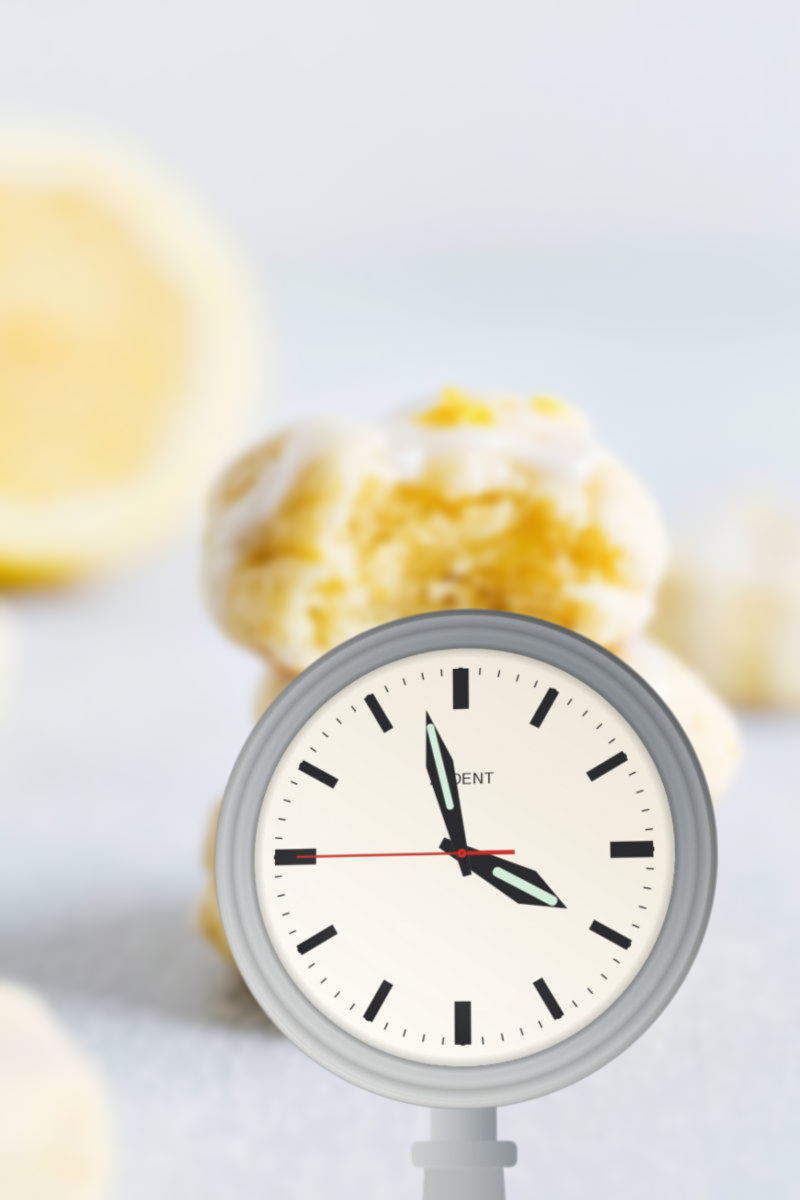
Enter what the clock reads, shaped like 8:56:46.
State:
3:57:45
